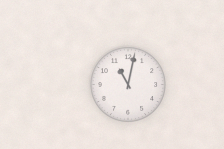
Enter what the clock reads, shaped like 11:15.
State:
11:02
